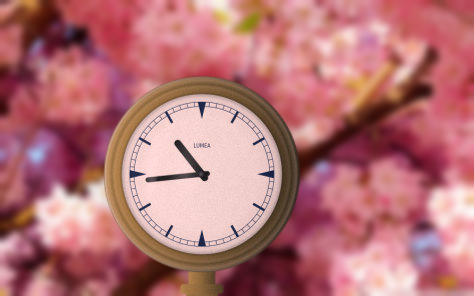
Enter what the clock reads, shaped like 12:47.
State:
10:44
